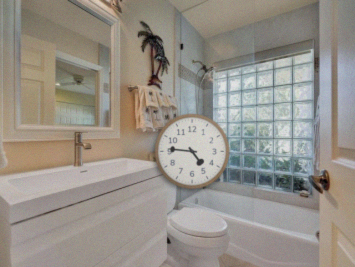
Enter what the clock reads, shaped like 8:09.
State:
4:46
